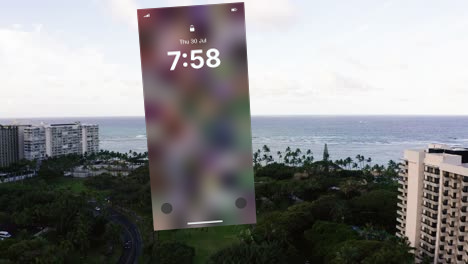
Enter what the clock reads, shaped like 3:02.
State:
7:58
